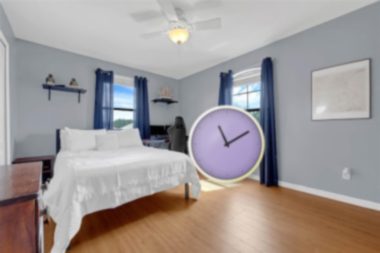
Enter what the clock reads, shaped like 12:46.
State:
11:10
